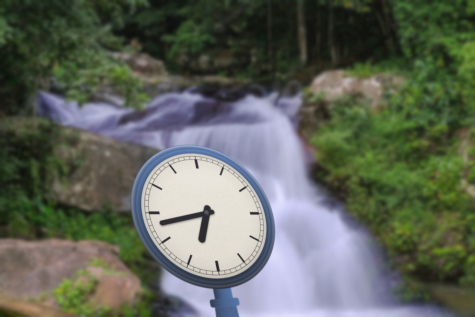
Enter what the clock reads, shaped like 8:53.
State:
6:43
